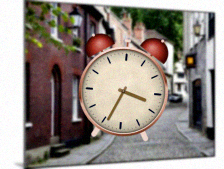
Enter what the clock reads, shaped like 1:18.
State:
3:34
